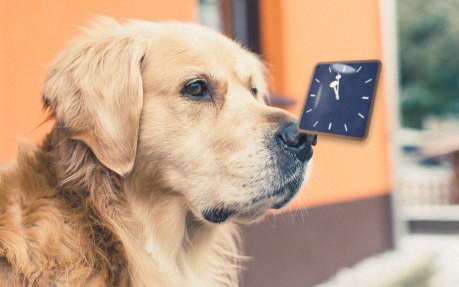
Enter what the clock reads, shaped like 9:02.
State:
10:58
